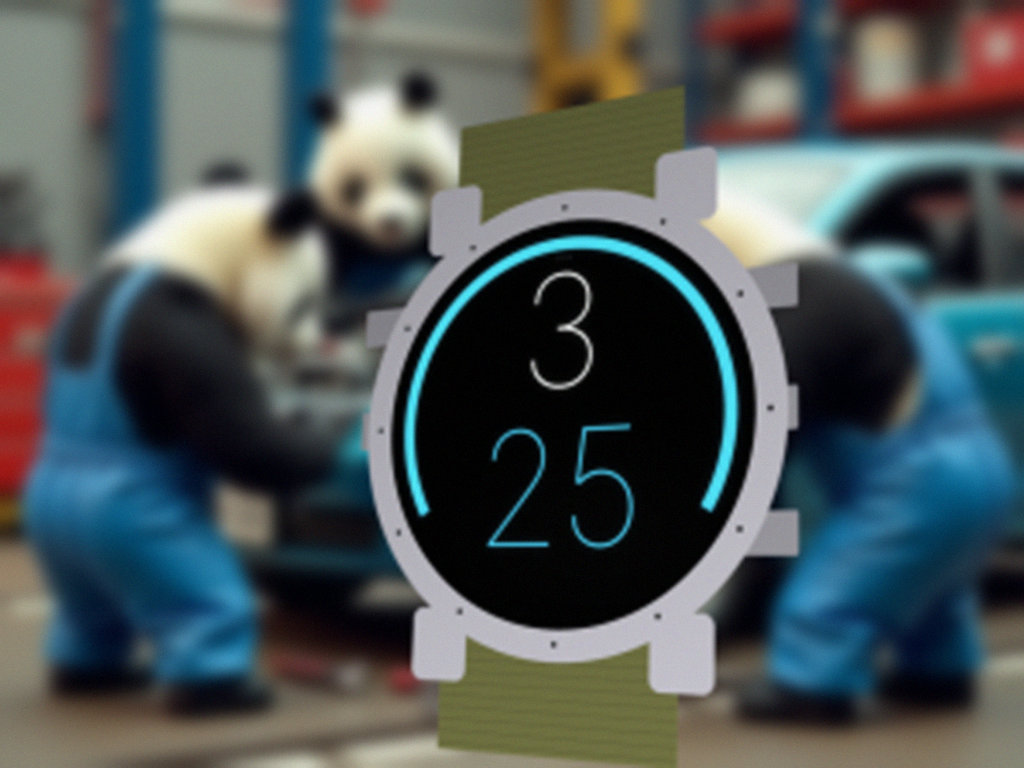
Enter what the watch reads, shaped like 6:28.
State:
3:25
